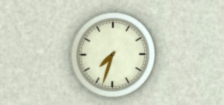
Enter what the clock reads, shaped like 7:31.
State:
7:33
